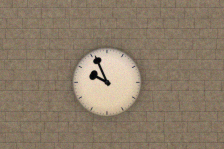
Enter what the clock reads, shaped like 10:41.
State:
9:56
